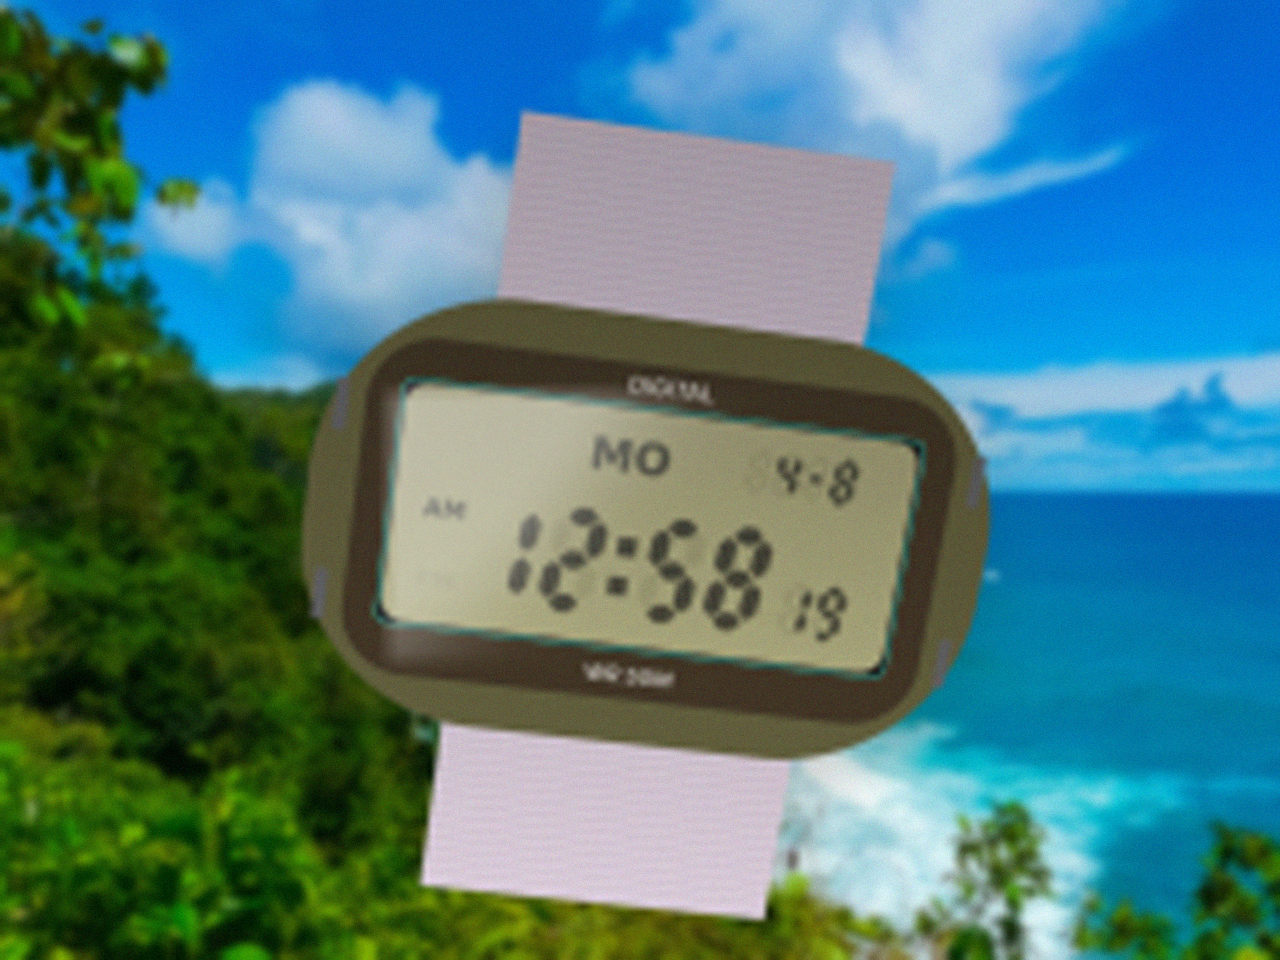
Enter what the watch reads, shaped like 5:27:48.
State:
12:58:19
